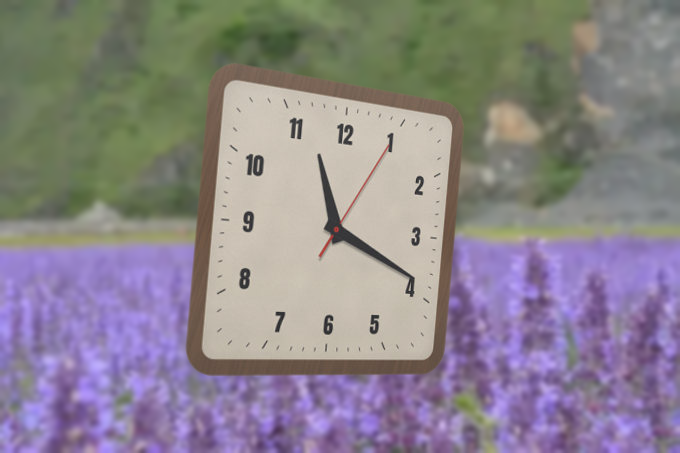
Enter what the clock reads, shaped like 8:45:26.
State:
11:19:05
